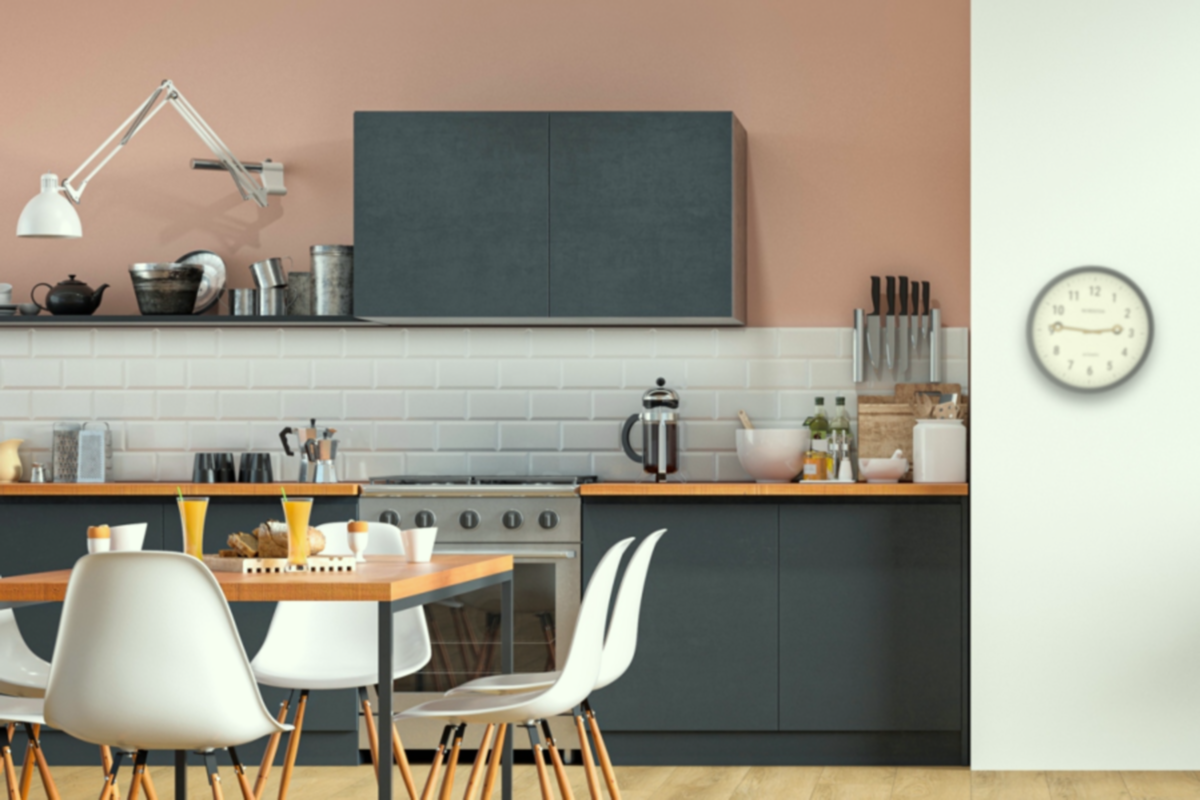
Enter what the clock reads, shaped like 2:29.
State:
2:46
